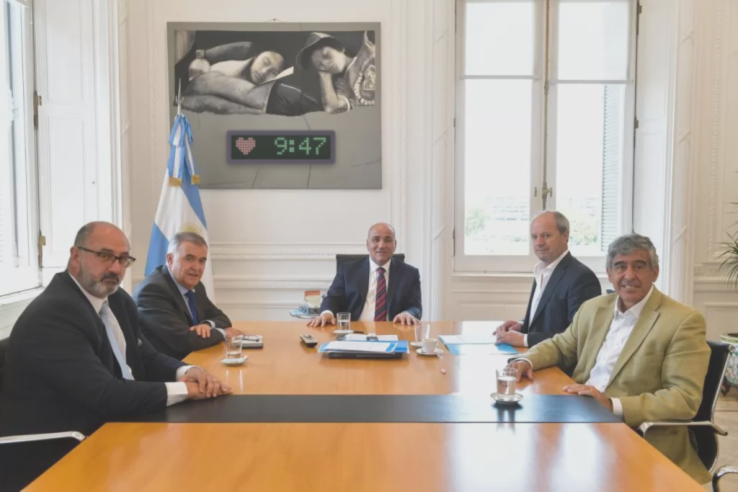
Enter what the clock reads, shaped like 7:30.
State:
9:47
